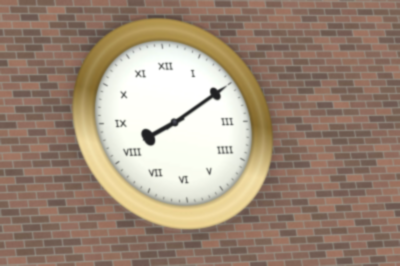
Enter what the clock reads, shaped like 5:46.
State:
8:10
